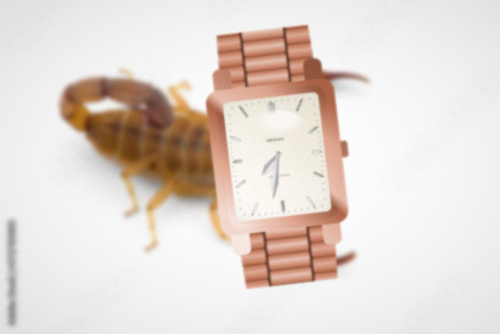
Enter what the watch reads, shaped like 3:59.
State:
7:32
